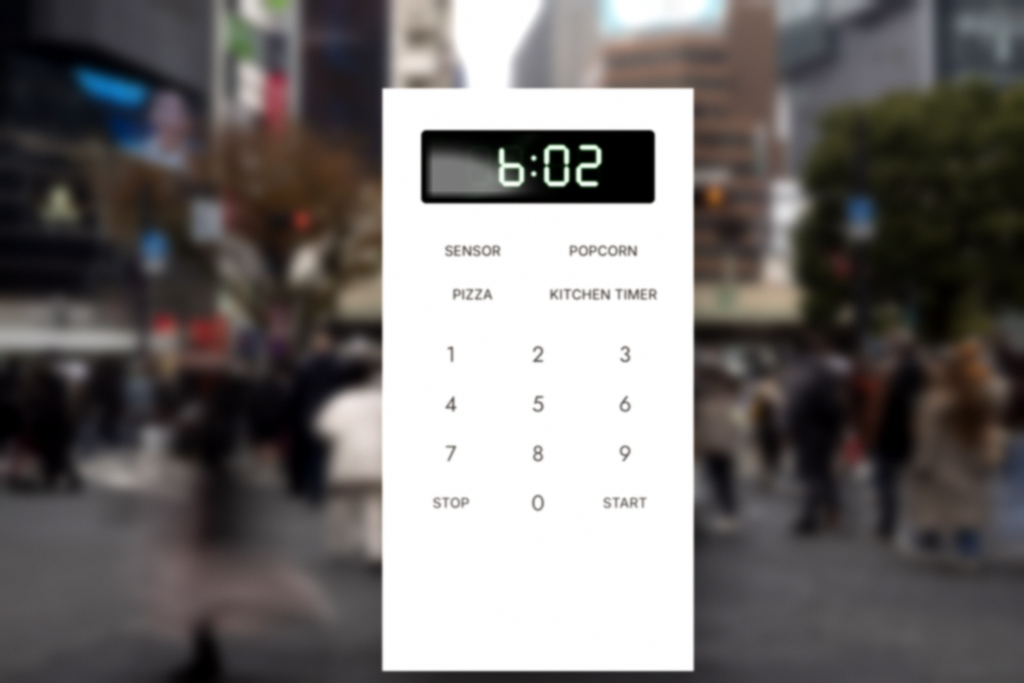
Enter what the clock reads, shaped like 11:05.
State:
6:02
